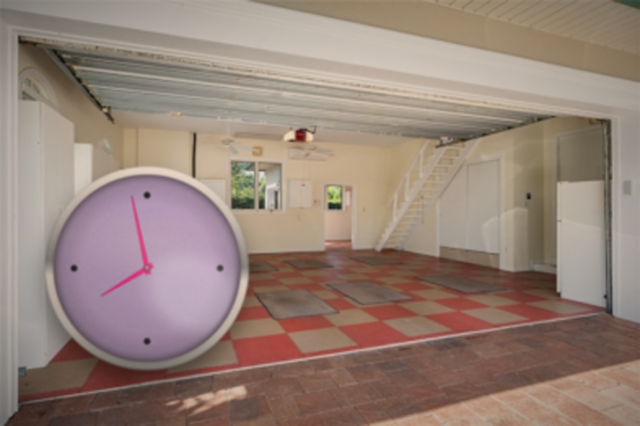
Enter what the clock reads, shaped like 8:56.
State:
7:58
